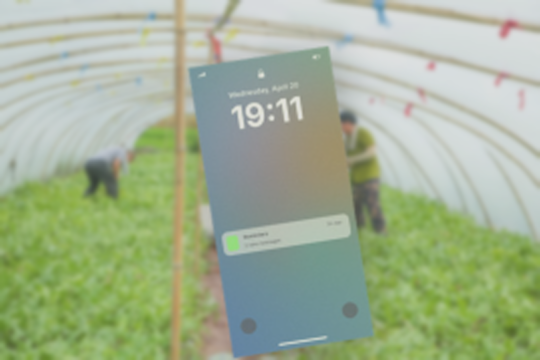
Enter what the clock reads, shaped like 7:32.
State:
19:11
